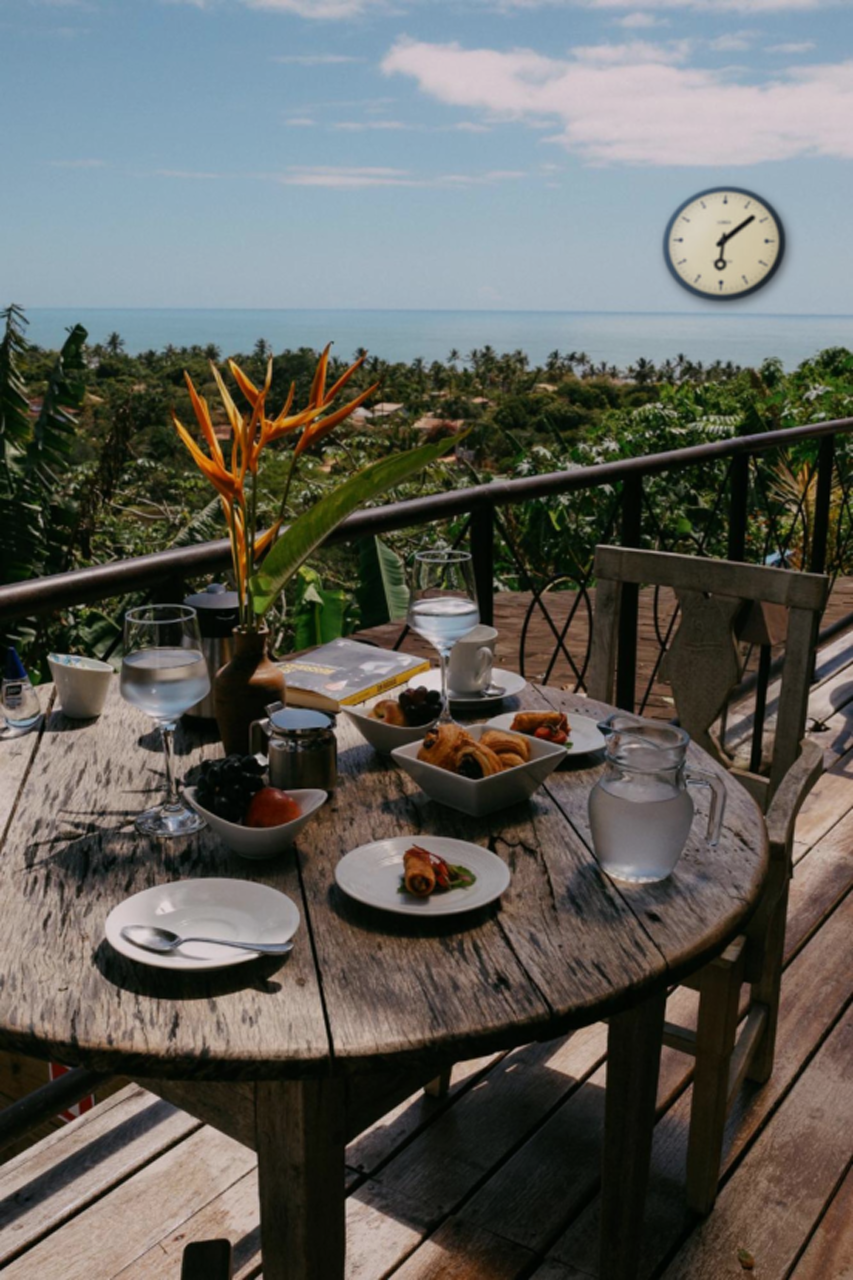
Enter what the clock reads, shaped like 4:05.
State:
6:08
